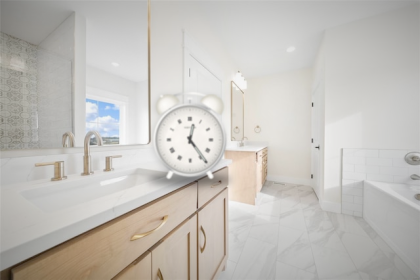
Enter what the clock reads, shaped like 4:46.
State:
12:24
